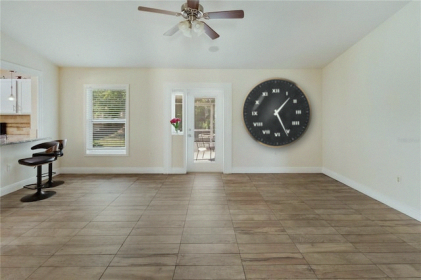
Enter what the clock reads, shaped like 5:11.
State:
1:26
